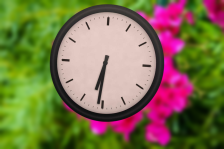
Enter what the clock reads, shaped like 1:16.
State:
6:31
